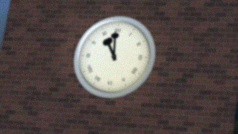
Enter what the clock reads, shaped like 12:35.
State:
10:59
